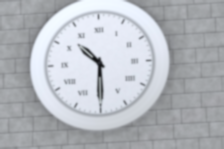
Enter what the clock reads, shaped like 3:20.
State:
10:30
